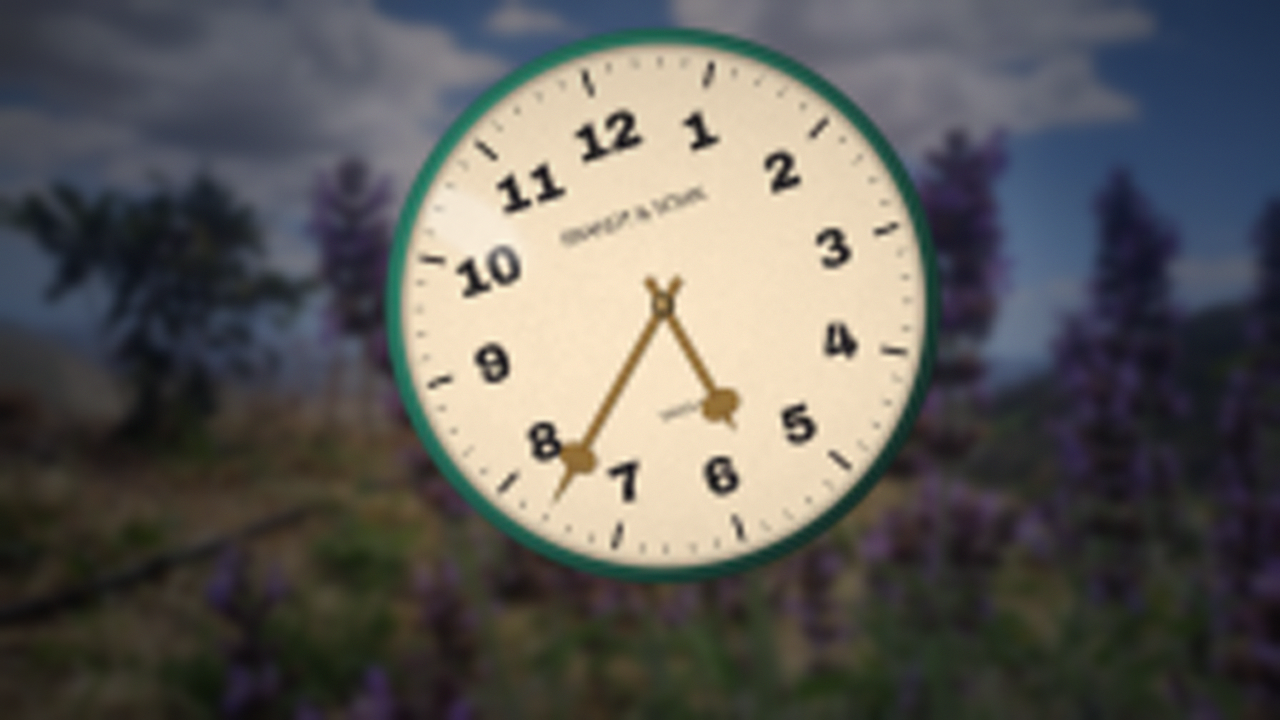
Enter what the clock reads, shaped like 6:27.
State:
5:38
